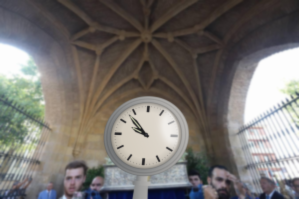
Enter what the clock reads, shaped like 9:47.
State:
9:53
